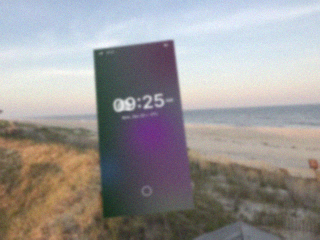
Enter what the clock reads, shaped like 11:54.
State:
9:25
